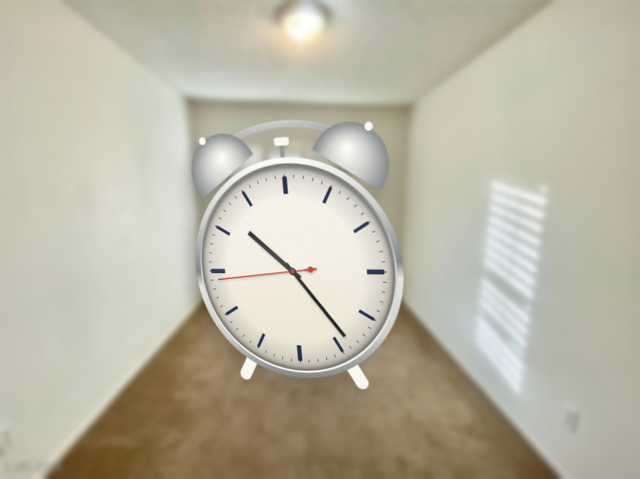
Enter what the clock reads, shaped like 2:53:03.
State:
10:23:44
